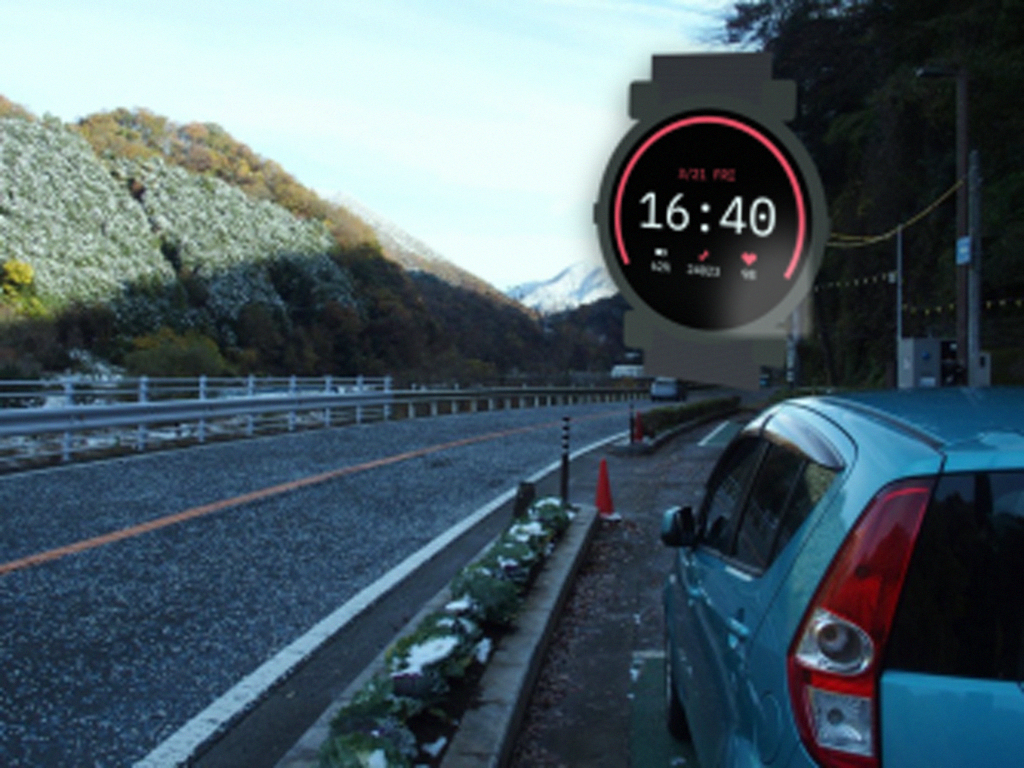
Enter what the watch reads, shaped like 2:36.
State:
16:40
